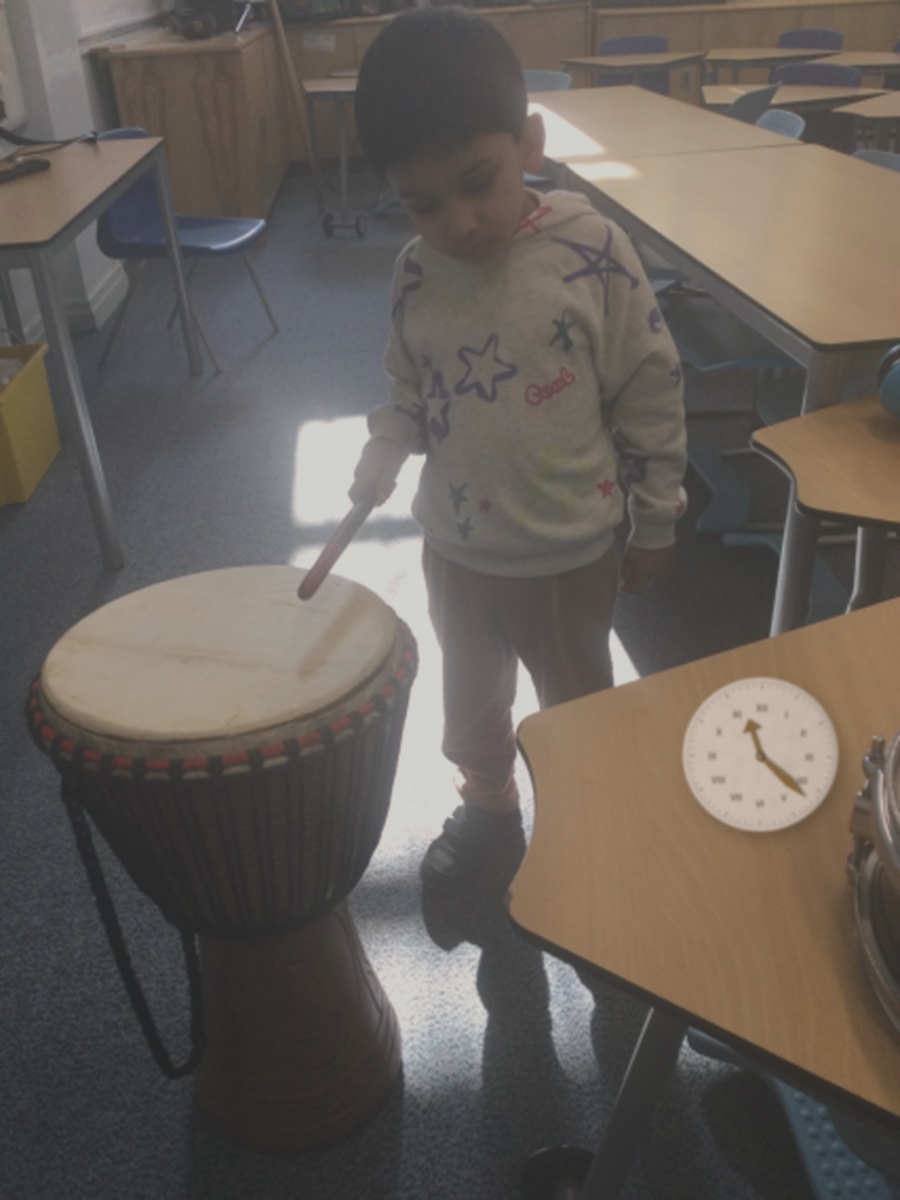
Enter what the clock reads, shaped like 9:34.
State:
11:22
